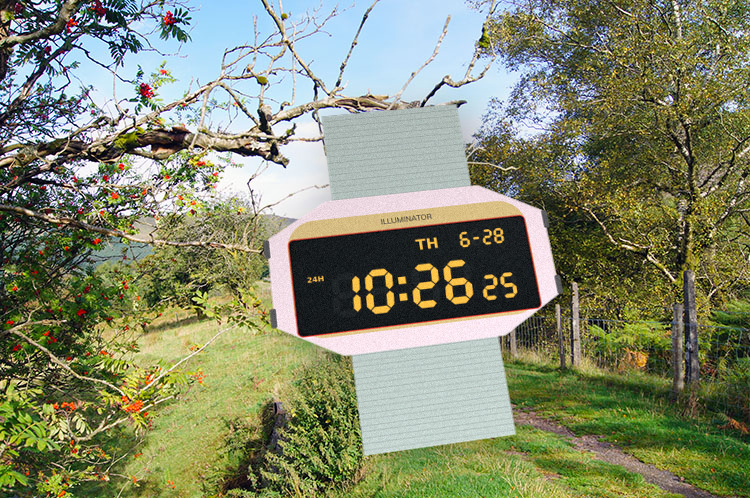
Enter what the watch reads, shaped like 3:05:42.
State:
10:26:25
